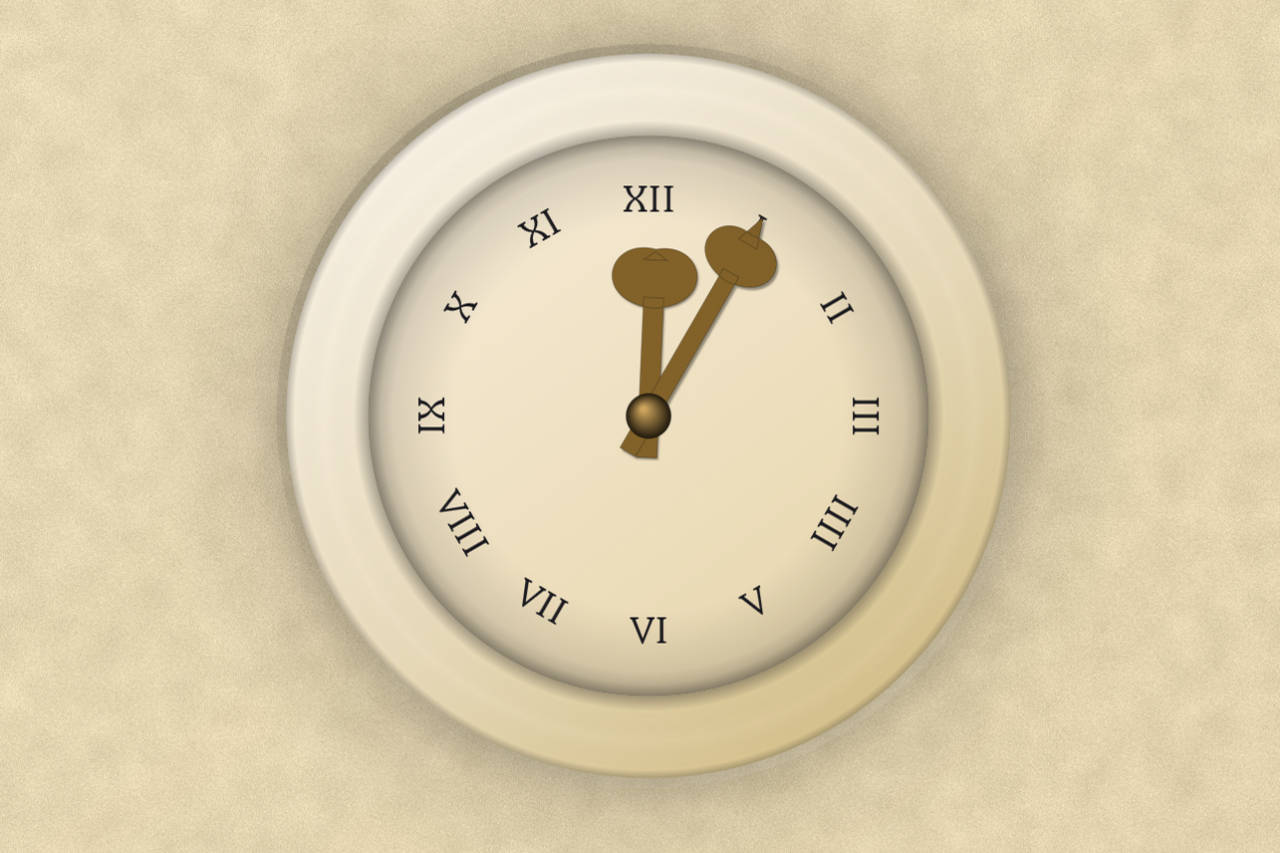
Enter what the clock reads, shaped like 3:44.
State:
12:05
